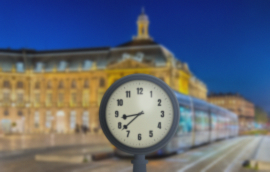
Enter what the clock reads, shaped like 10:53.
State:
8:38
